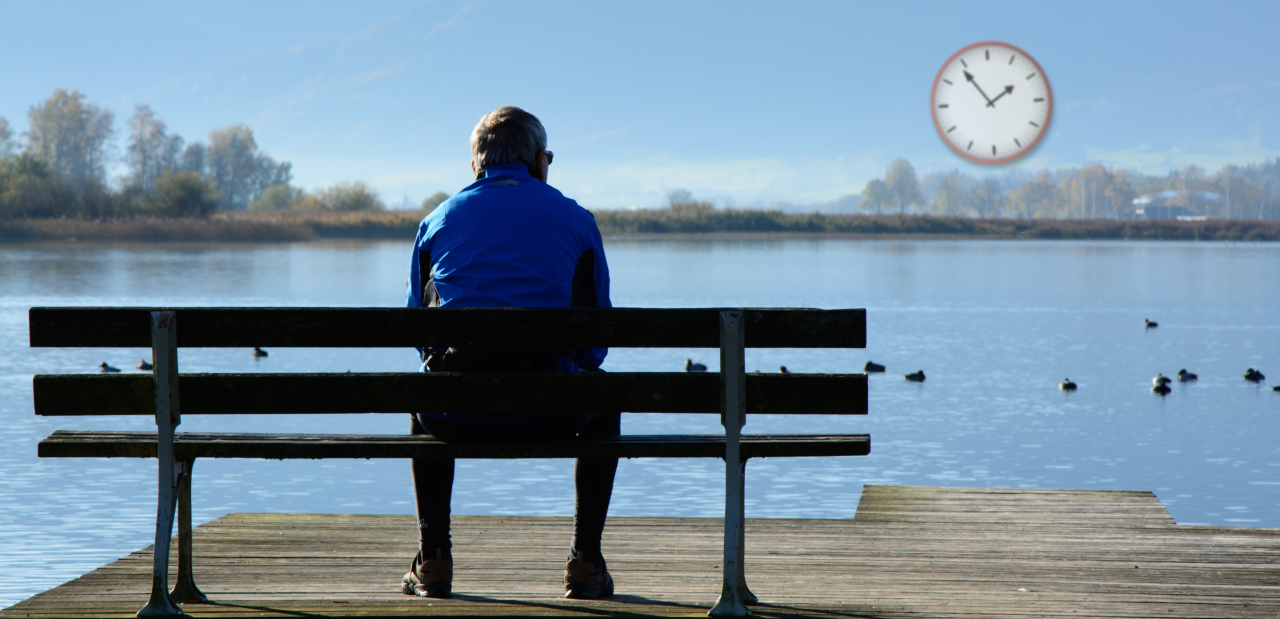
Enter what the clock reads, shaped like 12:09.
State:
1:54
